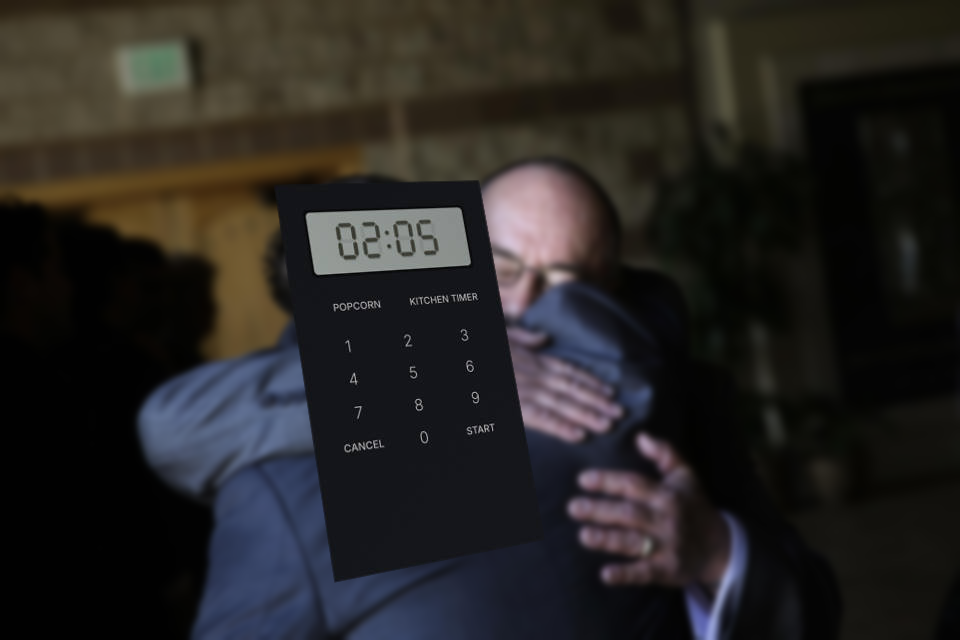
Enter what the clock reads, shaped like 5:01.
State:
2:05
